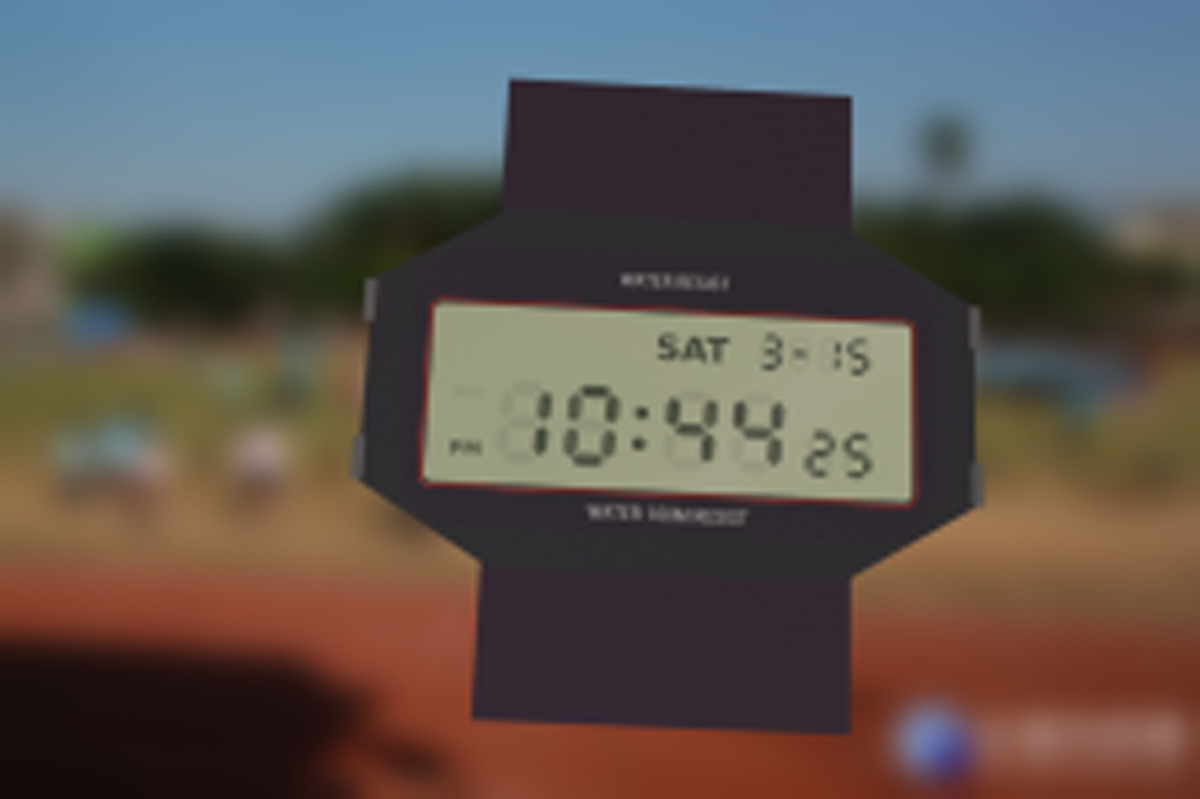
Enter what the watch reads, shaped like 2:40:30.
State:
10:44:25
